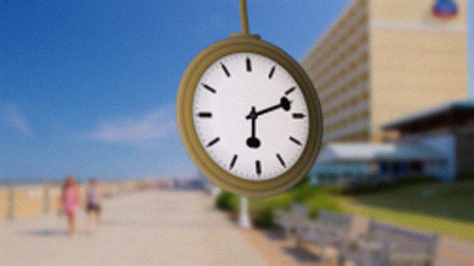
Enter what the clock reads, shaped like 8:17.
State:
6:12
